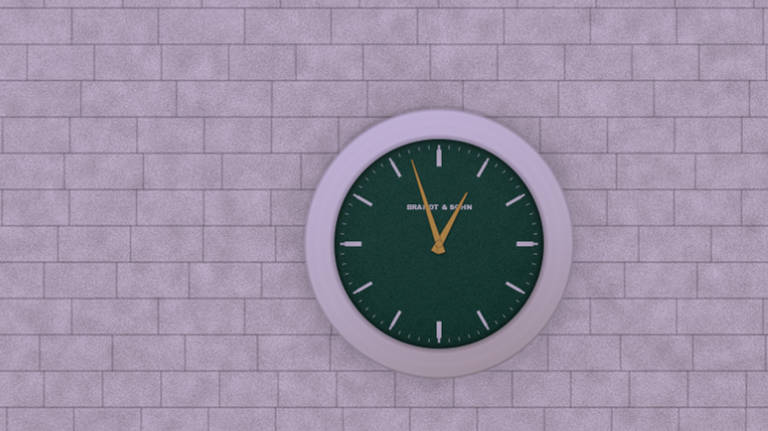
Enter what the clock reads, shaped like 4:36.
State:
12:57
